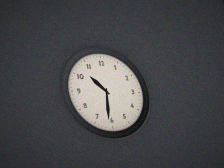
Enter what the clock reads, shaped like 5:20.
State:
10:31
